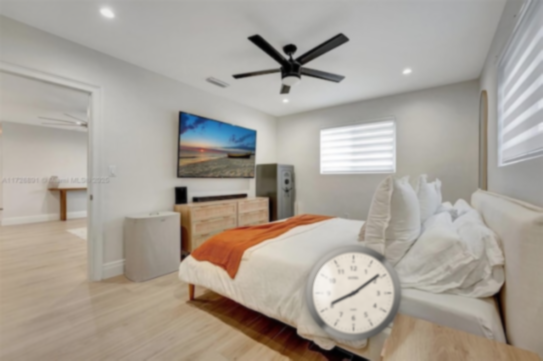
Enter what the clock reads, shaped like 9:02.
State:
8:09
